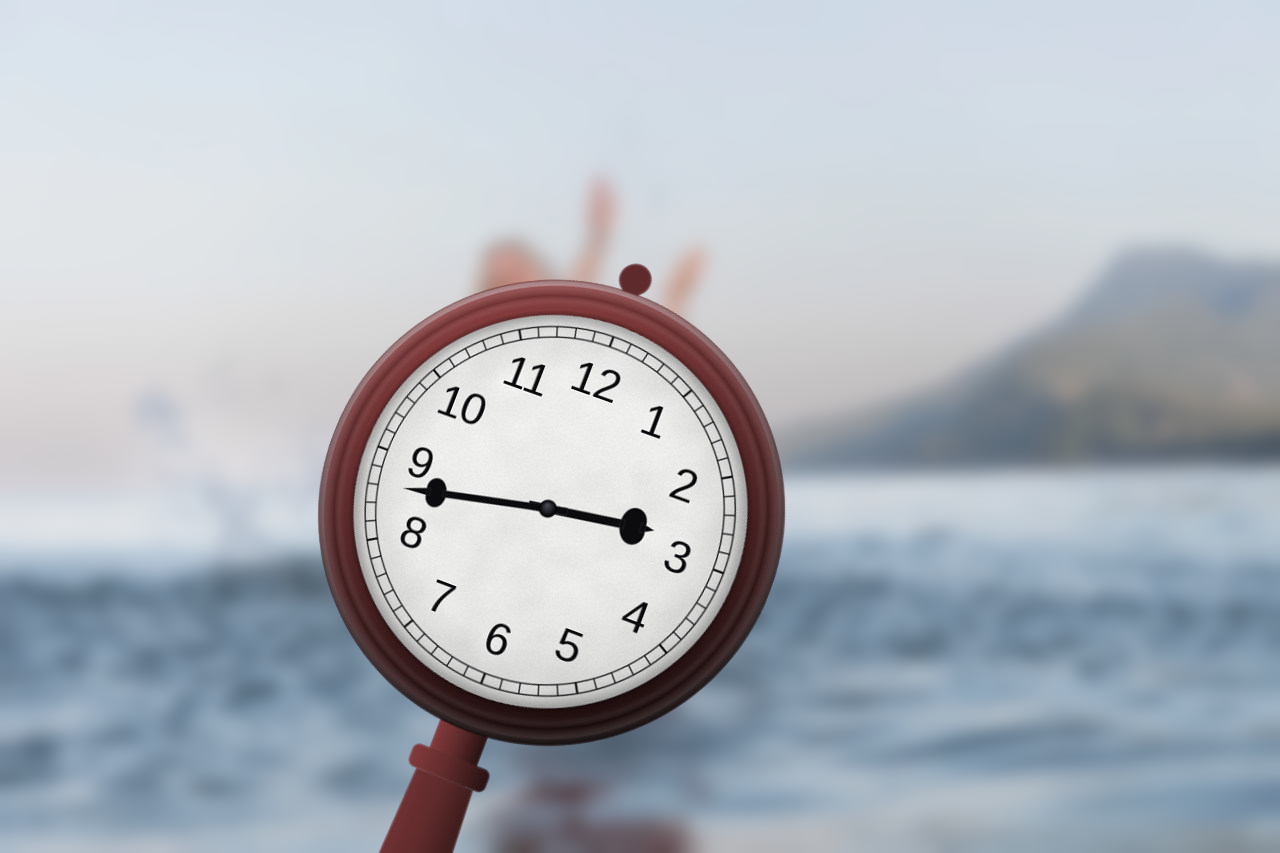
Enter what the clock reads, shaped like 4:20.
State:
2:43
